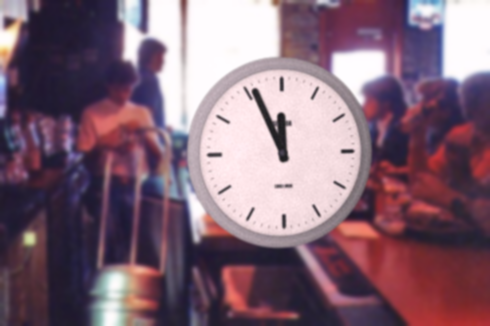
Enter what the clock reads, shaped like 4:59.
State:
11:56
